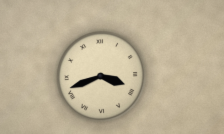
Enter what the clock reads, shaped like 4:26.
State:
3:42
